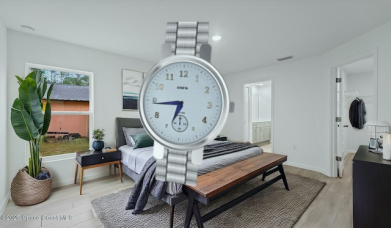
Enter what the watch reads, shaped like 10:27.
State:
6:44
